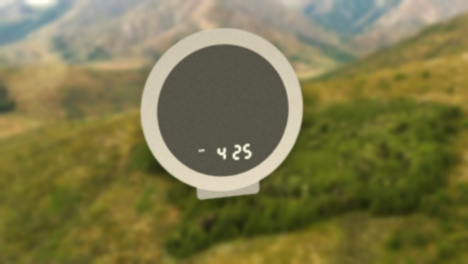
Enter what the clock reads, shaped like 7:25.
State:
4:25
